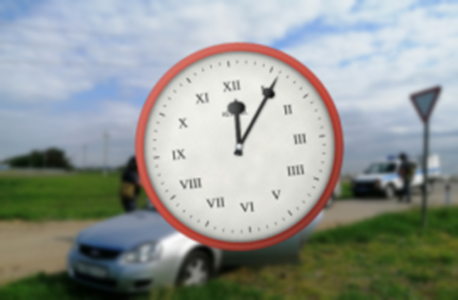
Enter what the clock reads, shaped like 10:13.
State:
12:06
